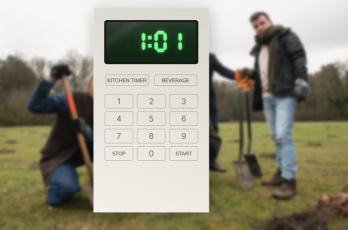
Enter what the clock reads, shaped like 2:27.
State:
1:01
